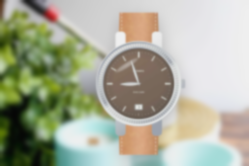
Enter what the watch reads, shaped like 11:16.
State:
8:57
